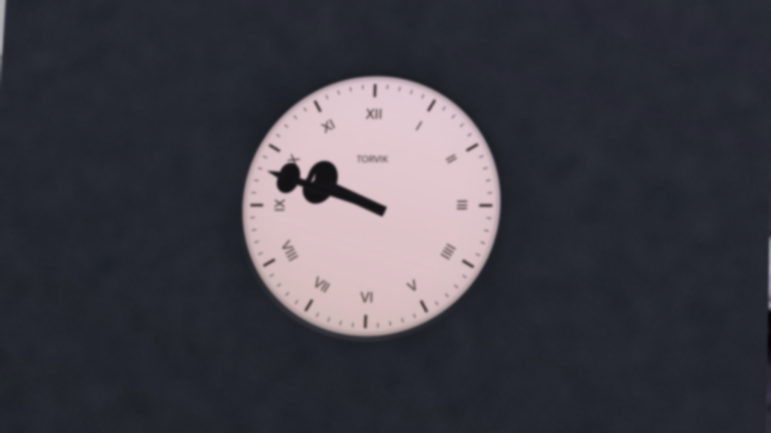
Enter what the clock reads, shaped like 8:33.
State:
9:48
